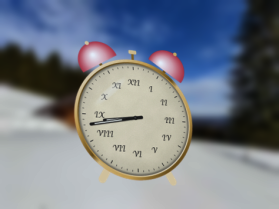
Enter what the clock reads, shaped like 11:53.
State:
8:43
